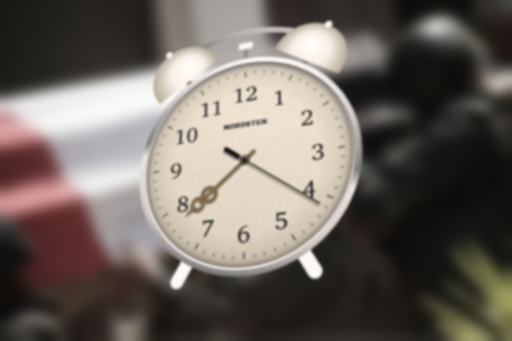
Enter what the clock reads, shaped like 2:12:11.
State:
7:38:21
